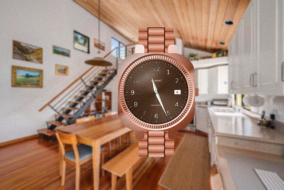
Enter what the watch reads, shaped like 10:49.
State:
11:26
